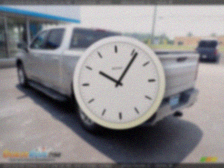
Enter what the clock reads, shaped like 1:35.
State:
10:06
